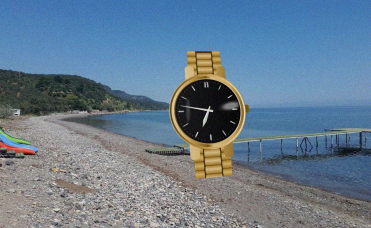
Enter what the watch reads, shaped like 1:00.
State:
6:47
